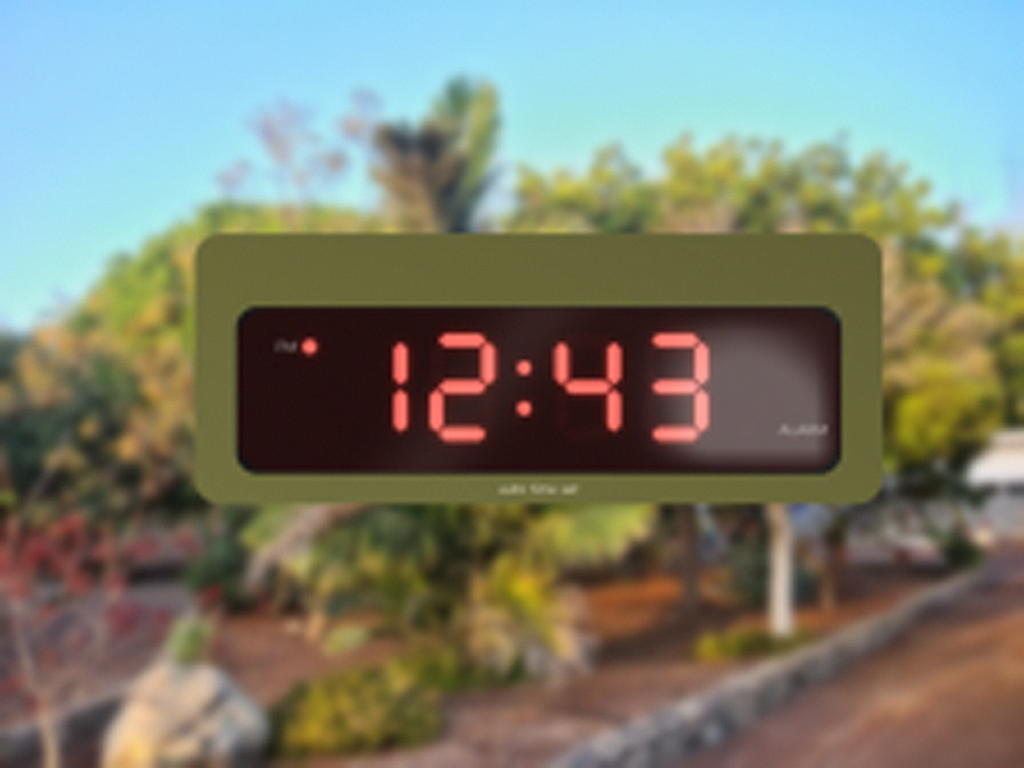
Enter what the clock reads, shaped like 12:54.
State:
12:43
